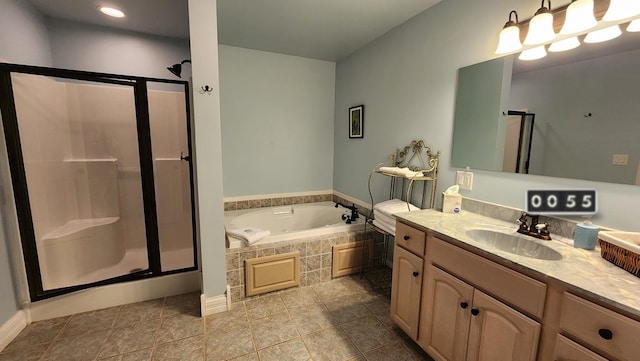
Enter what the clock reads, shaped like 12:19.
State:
0:55
